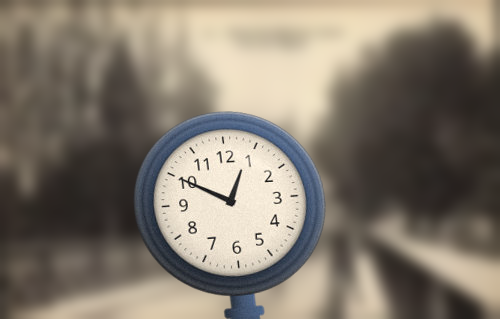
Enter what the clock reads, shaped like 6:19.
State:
12:50
